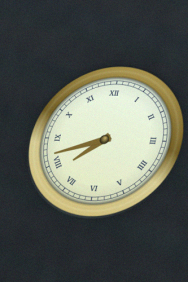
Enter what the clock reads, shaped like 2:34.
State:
7:42
